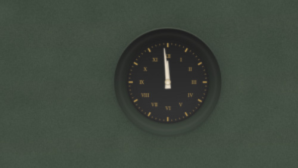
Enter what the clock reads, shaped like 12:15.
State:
11:59
